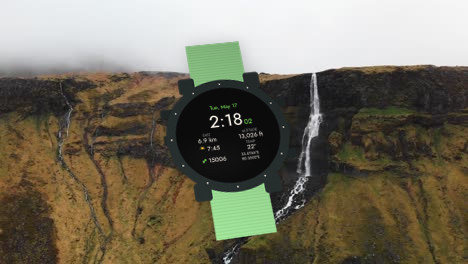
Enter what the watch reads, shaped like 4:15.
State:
2:18
